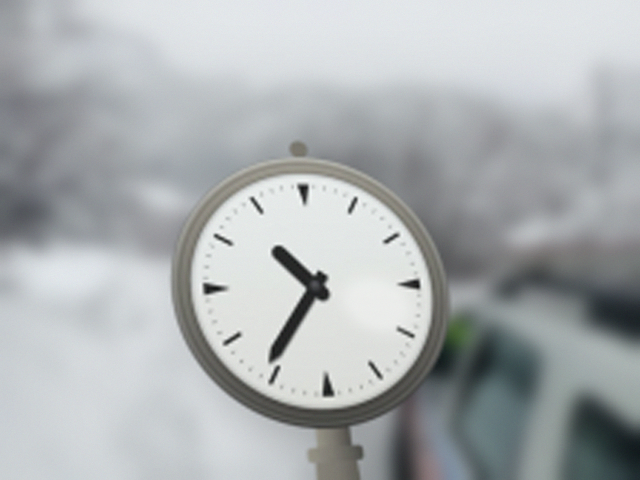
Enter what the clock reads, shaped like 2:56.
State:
10:36
